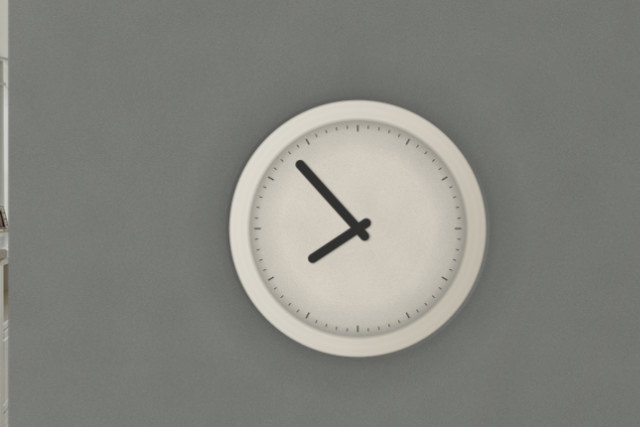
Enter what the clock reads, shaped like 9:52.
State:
7:53
